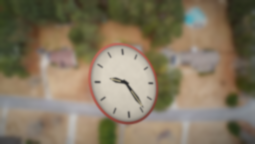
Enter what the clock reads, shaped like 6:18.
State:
9:24
